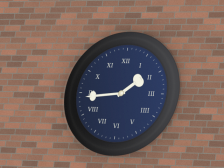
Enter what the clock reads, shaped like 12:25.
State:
1:44
